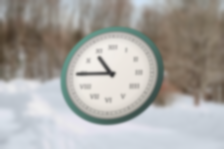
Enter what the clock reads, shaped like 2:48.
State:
10:45
